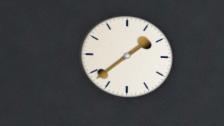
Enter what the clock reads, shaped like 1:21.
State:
1:38
